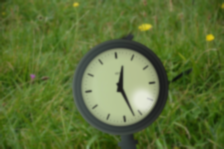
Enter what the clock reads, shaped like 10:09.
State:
12:27
